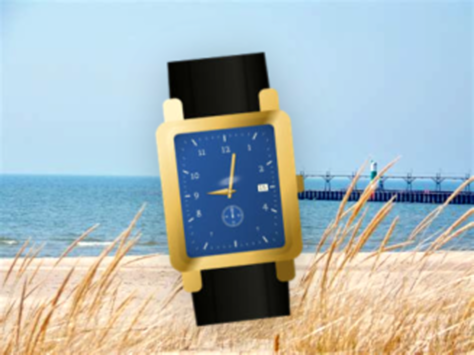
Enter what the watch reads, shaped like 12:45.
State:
9:02
